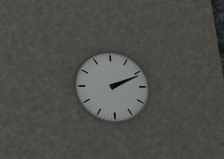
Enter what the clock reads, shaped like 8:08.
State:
2:11
